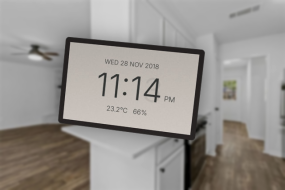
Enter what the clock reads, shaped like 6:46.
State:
11:14
